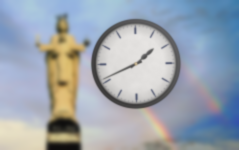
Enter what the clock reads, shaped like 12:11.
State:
1:41
